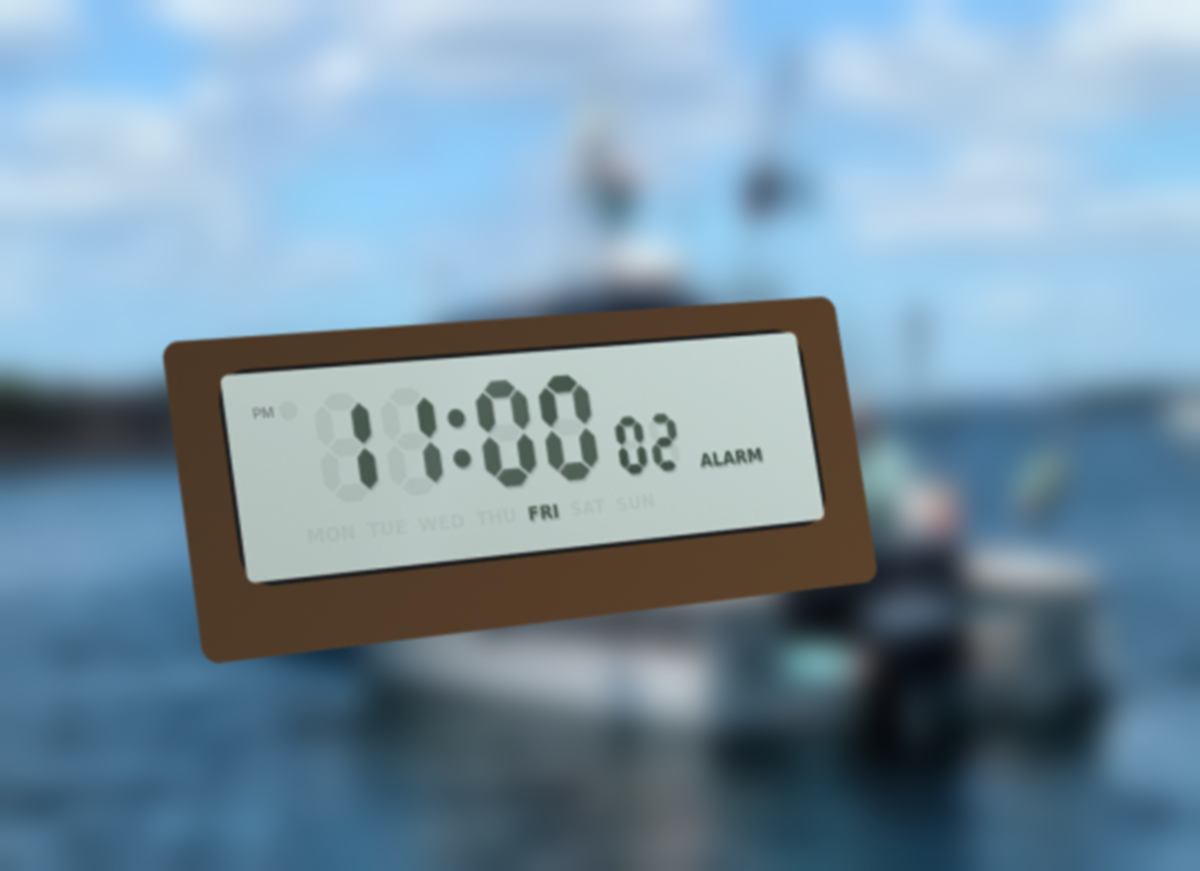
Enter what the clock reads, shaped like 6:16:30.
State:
11:00:02
